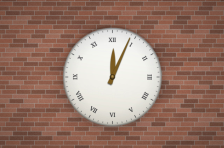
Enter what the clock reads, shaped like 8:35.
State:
12:04
